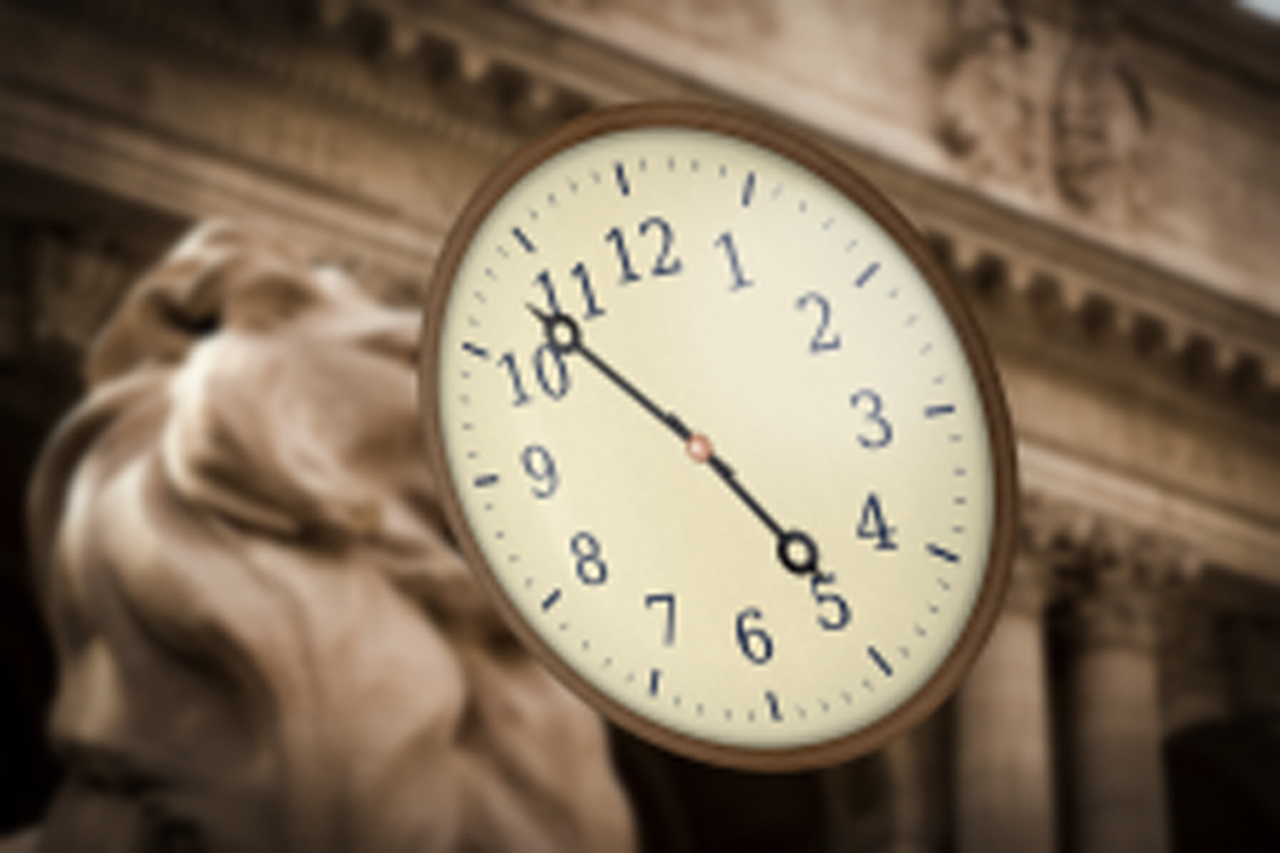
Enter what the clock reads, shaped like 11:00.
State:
4:53
